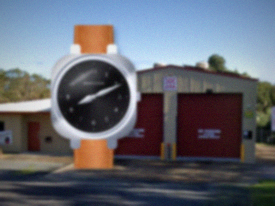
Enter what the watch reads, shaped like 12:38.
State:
8:11
